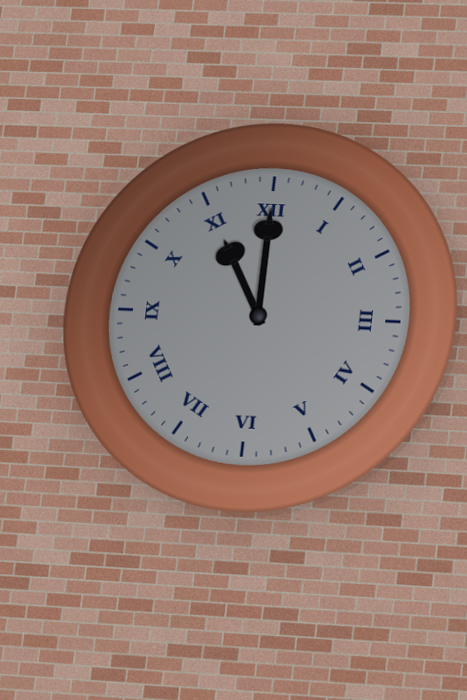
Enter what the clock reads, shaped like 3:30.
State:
11:00
